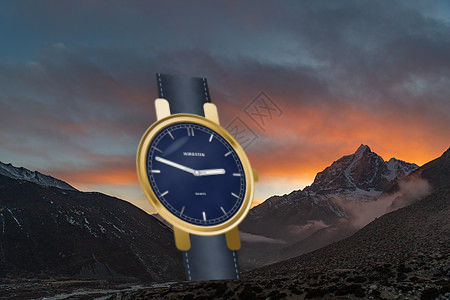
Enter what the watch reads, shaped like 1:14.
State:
2:48
